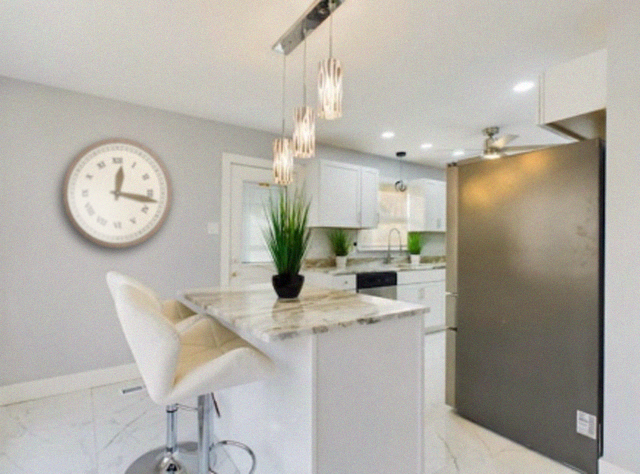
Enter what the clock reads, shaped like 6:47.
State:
12:17
